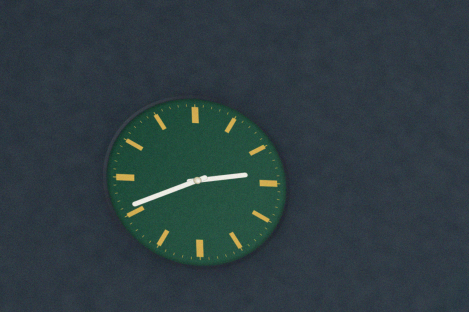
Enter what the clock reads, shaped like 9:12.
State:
2:41
